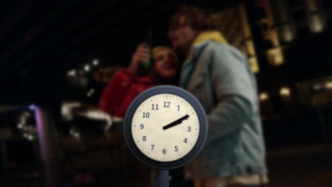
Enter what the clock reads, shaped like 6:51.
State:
2:10
